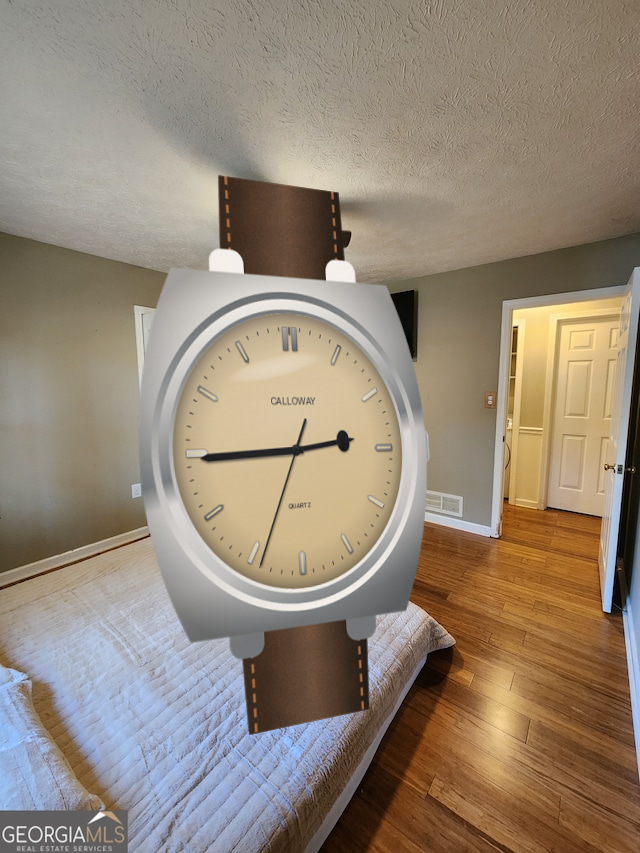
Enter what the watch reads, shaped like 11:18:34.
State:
2:44:34
